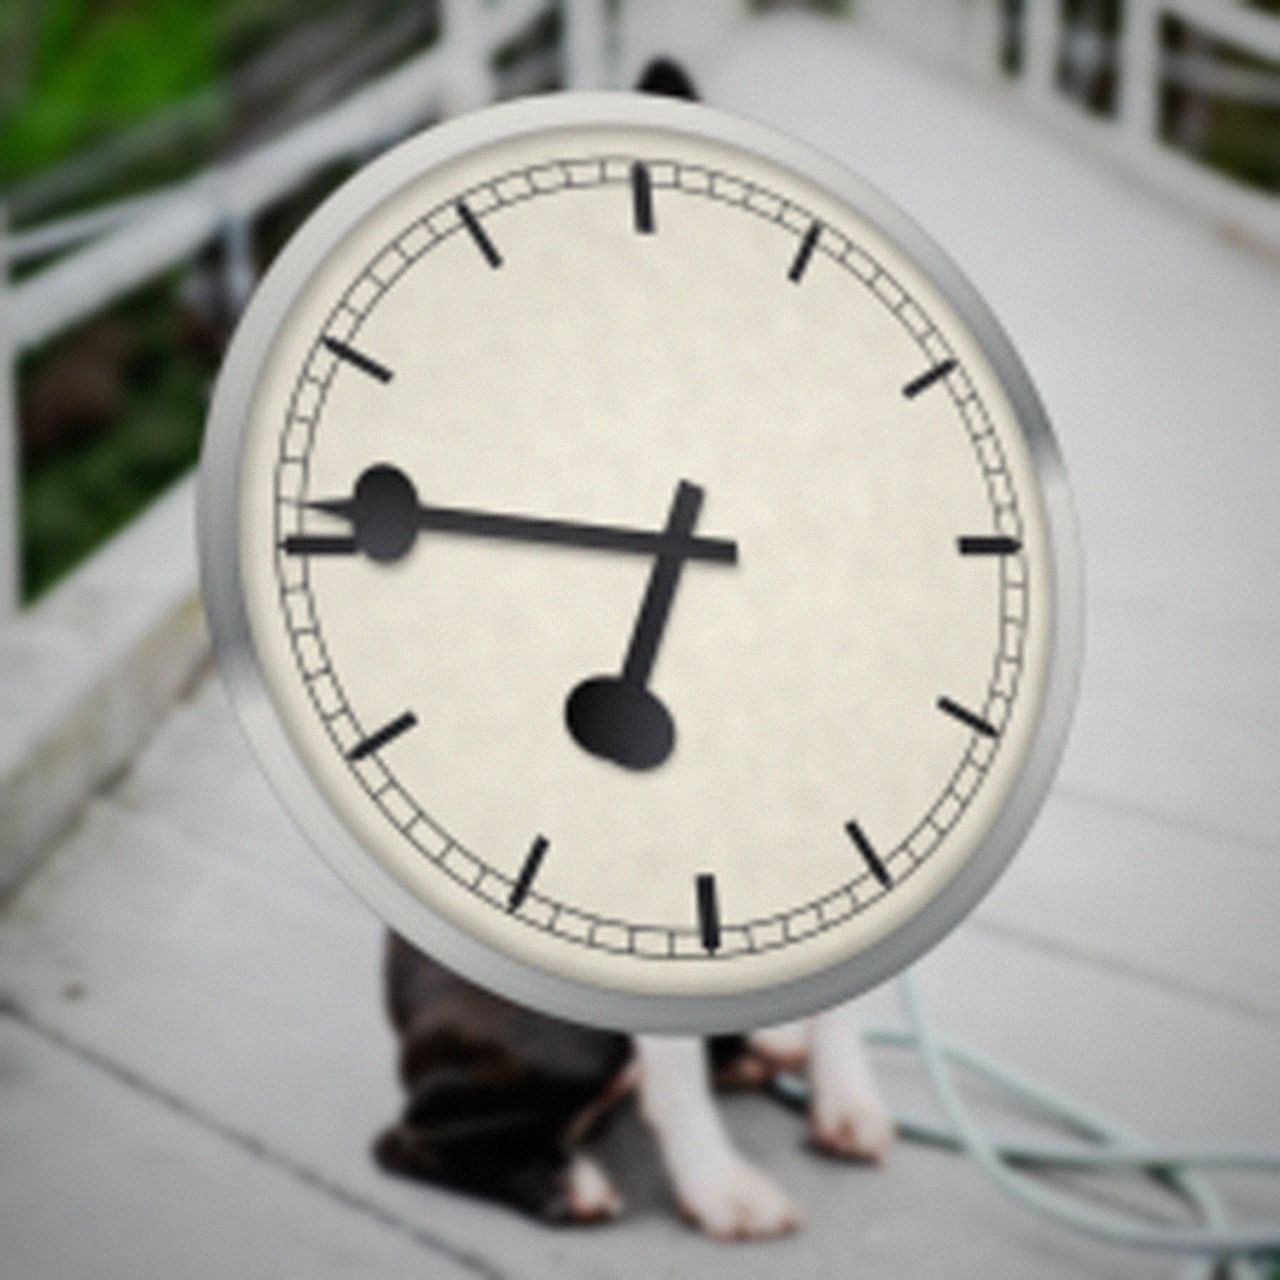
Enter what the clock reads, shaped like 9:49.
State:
6:46
